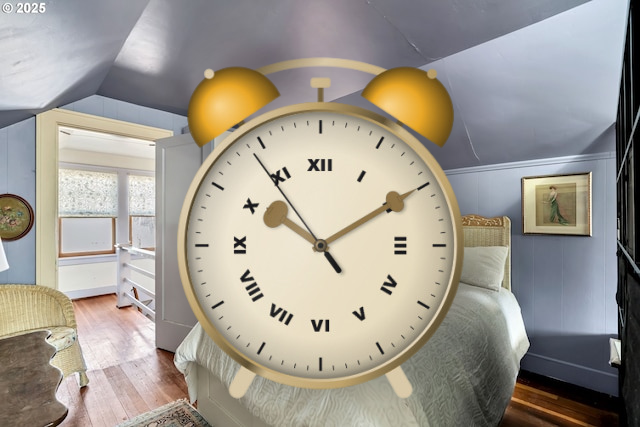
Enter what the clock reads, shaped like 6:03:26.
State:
10:09:54
